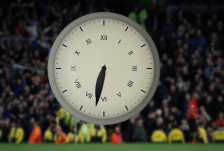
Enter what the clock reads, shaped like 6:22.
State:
6:32
